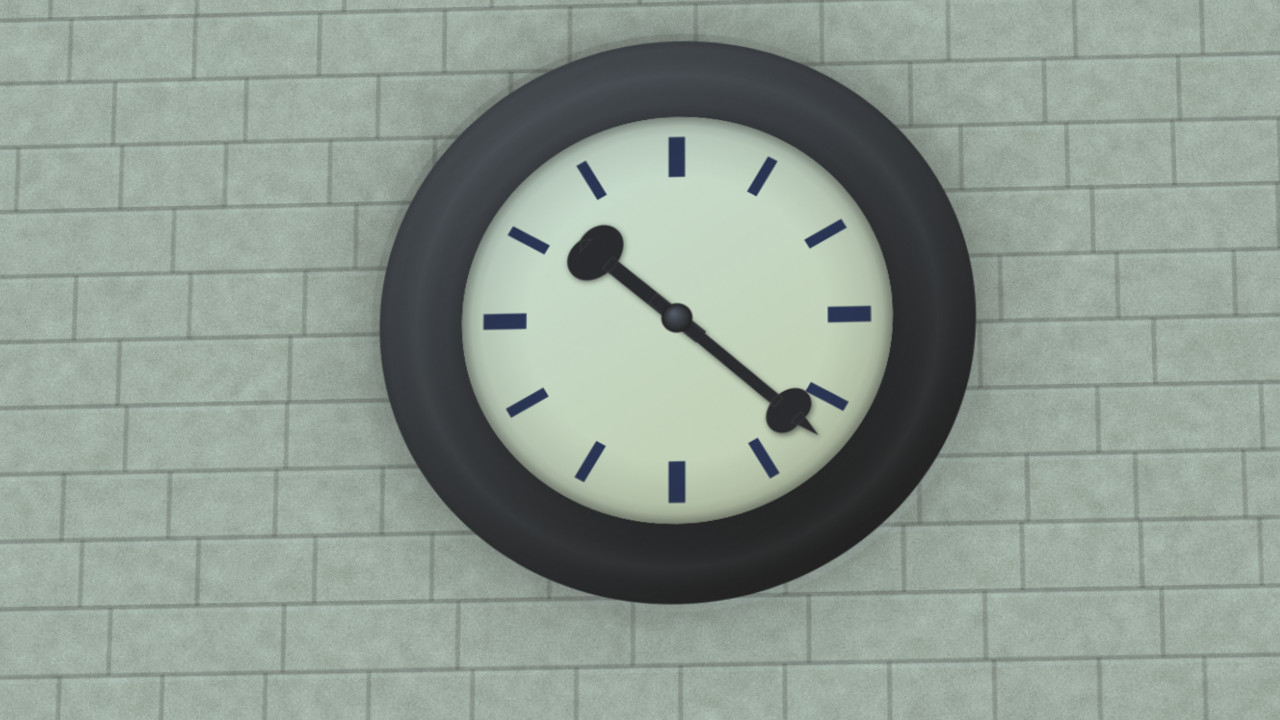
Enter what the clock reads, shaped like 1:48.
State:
10:22
